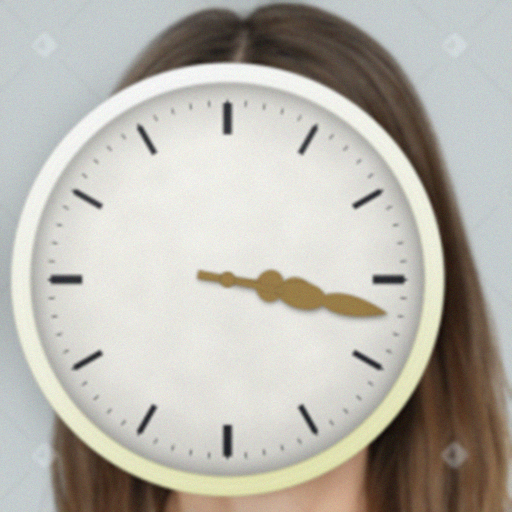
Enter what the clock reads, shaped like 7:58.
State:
3:17
